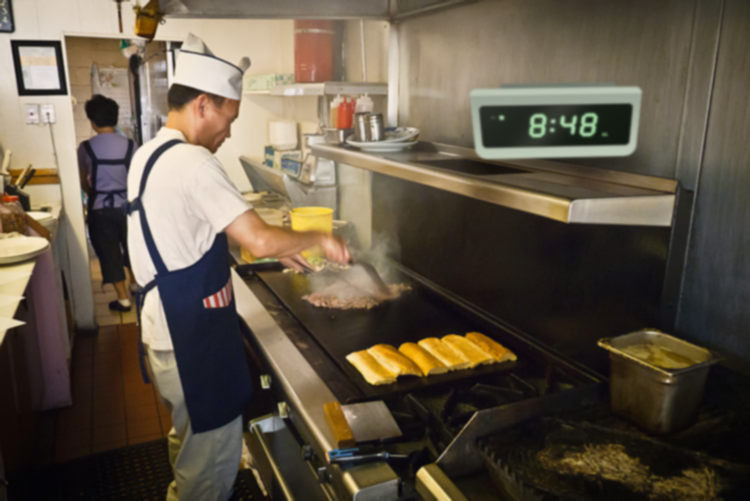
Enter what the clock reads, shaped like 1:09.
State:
8:48
